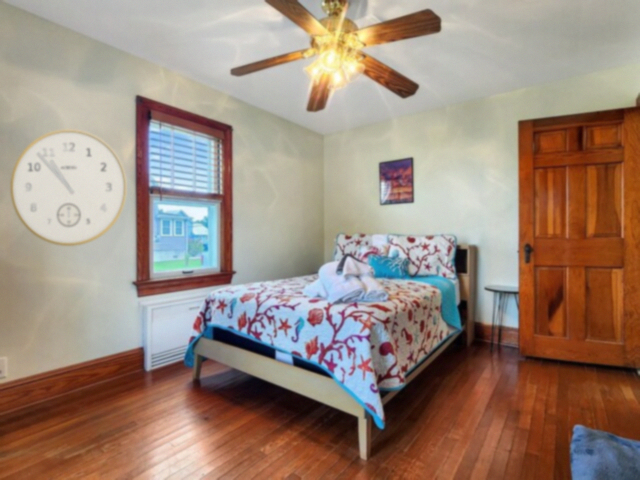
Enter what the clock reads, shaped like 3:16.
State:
10:53
